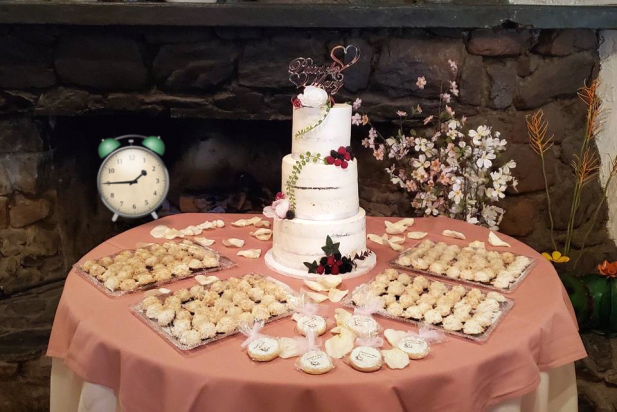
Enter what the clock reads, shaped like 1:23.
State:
1:45
